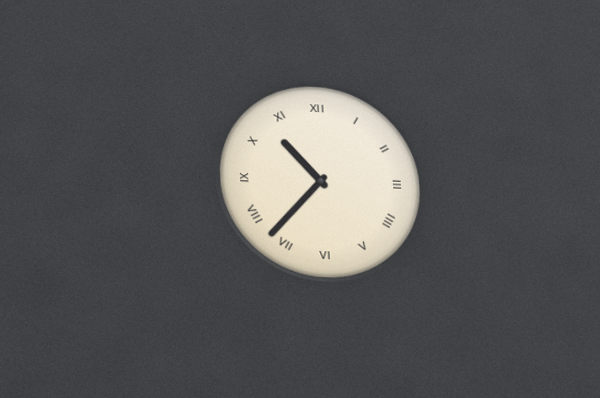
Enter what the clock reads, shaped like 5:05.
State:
10:37
